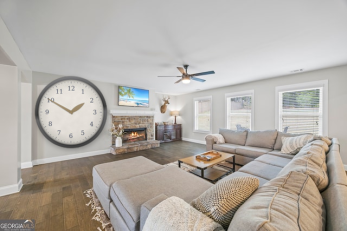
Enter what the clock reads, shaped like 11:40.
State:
1:50
